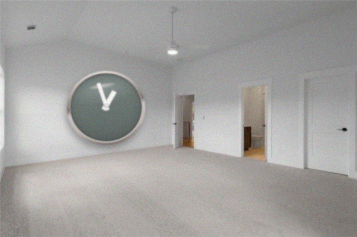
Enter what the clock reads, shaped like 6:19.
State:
12:57
